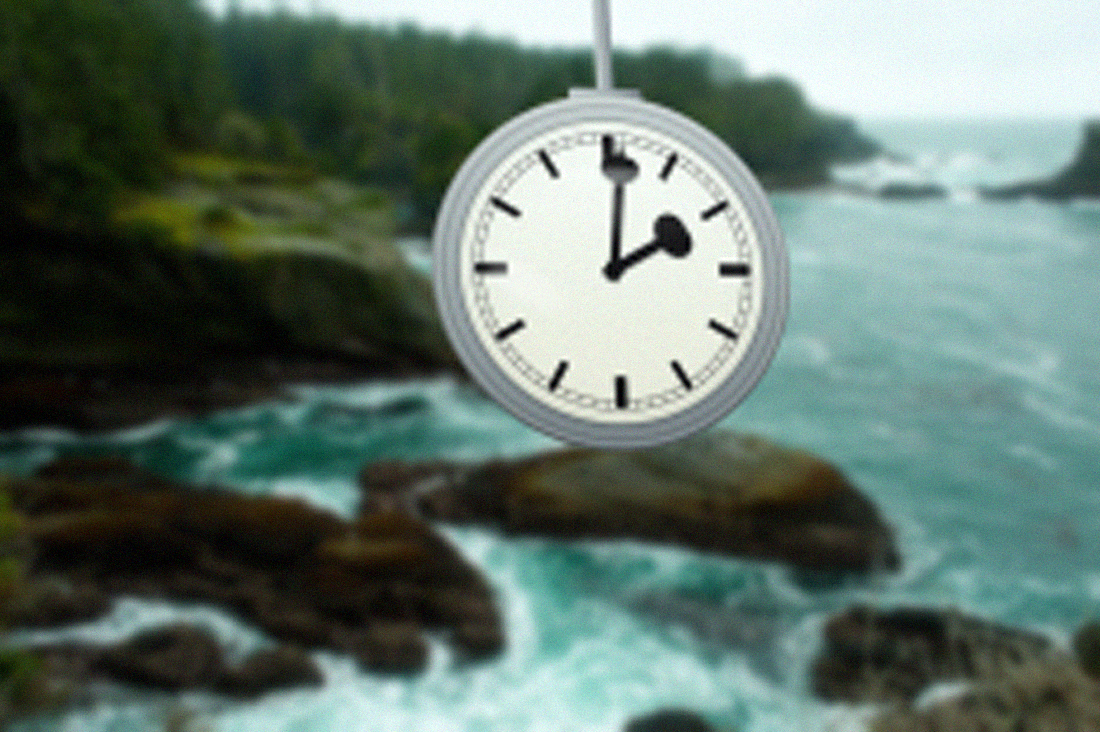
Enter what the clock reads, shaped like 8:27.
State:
2:01
